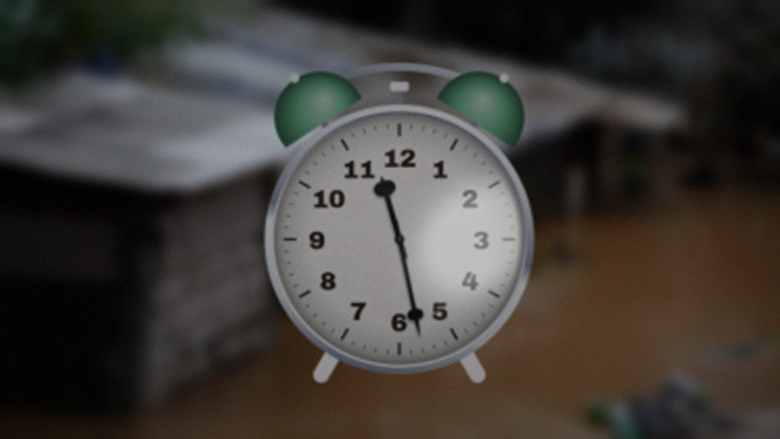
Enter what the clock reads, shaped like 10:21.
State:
11:28
